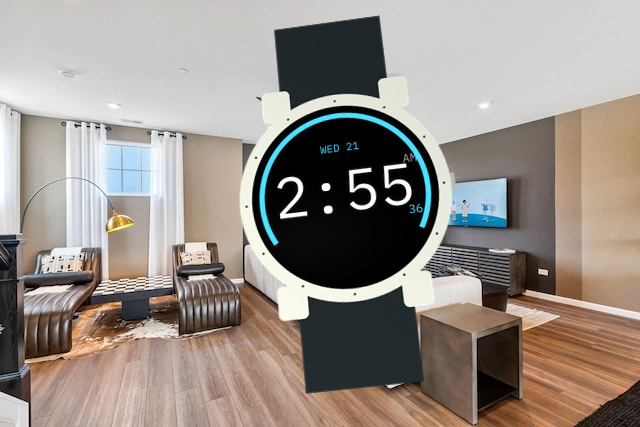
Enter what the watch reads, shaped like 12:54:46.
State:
2:55:36
